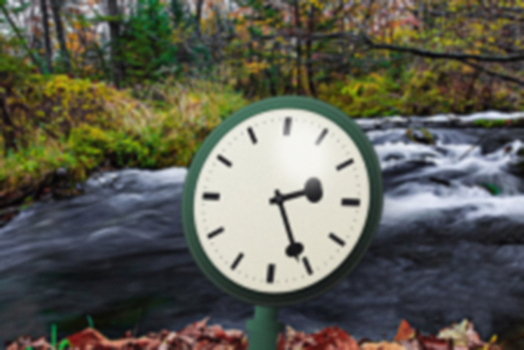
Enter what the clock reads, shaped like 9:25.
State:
2:26
